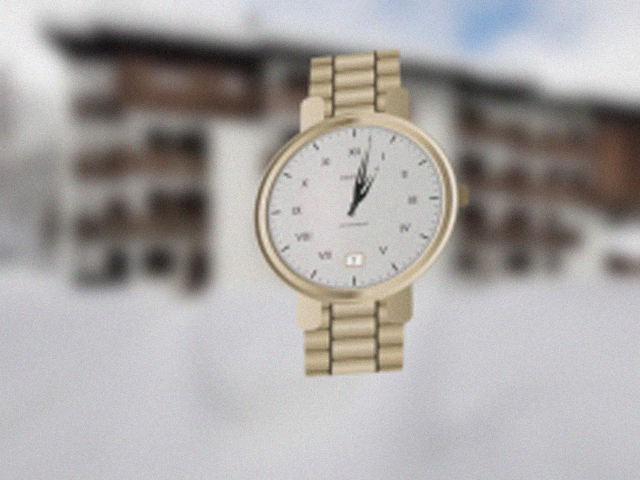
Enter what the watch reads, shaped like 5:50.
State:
1:02
